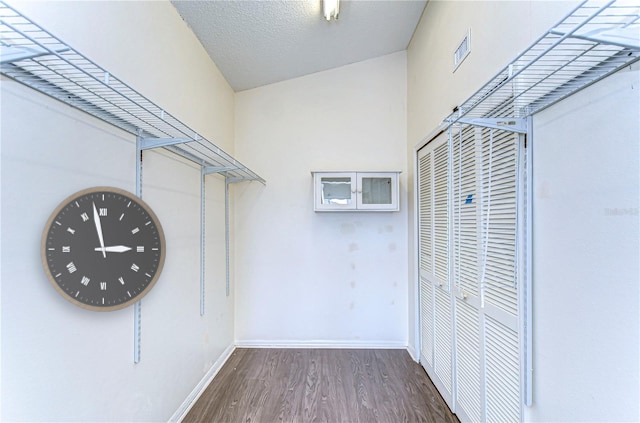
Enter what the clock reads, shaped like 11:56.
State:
2:58
